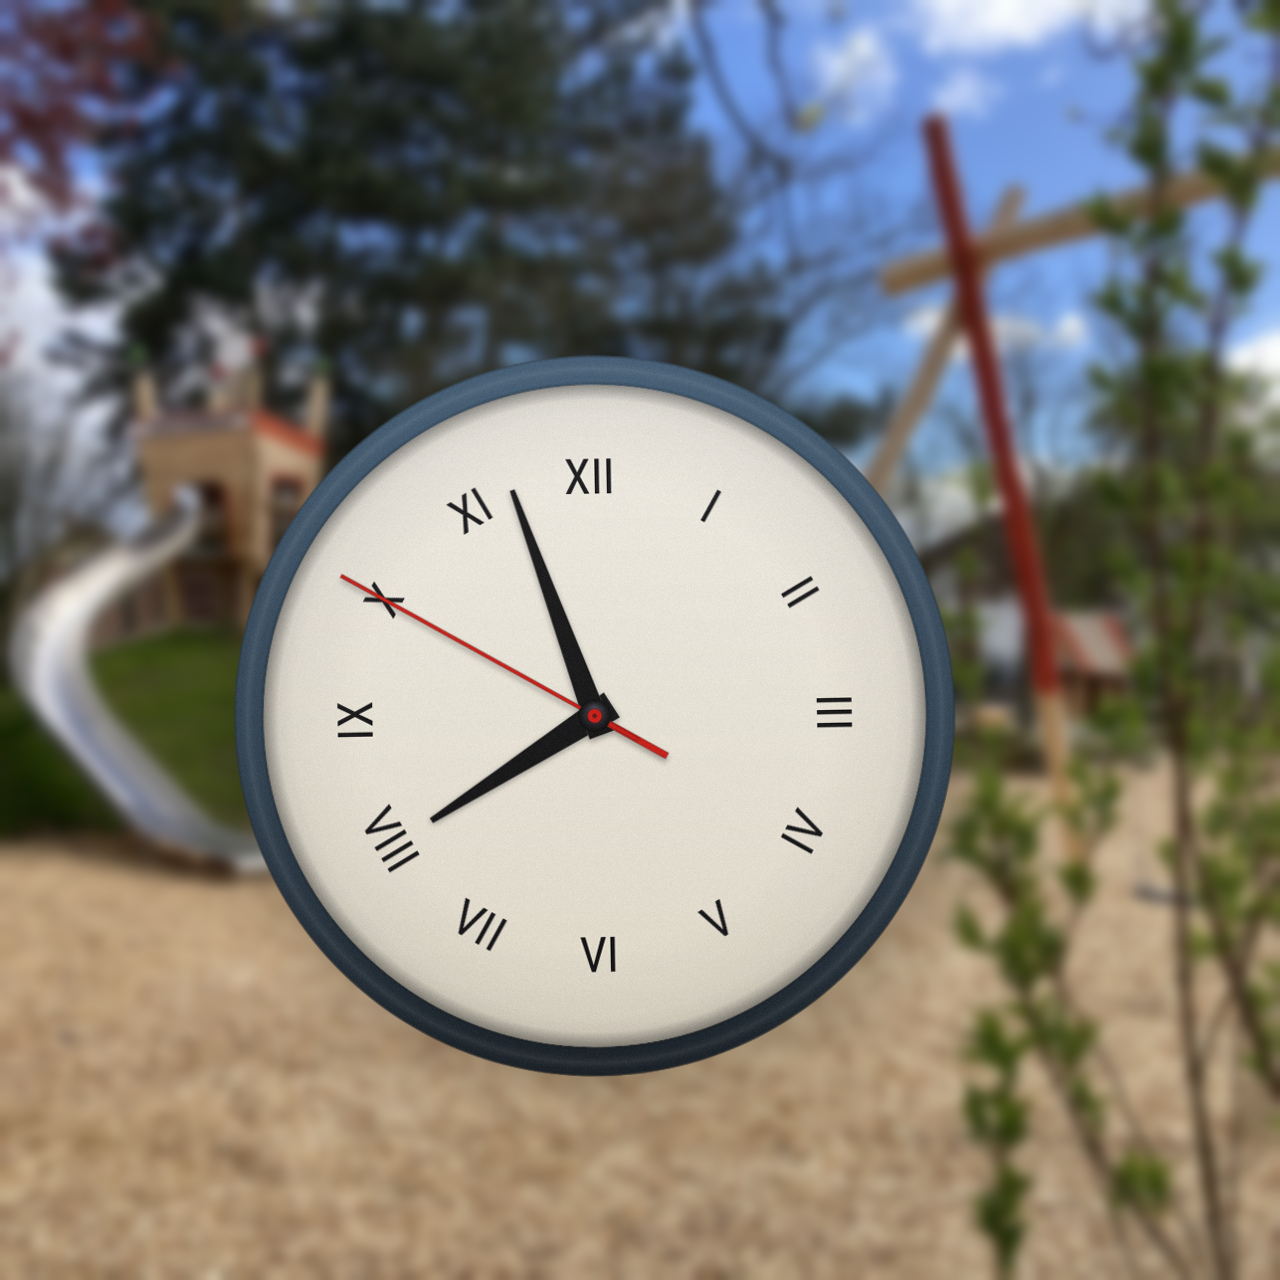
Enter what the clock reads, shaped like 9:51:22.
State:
7:56:50
